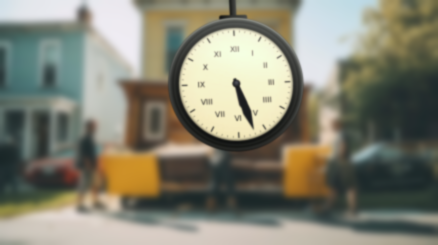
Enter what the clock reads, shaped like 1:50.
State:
5:27
